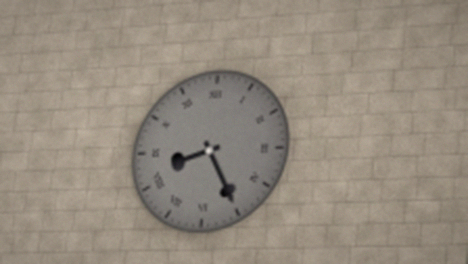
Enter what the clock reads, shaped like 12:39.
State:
8:25
